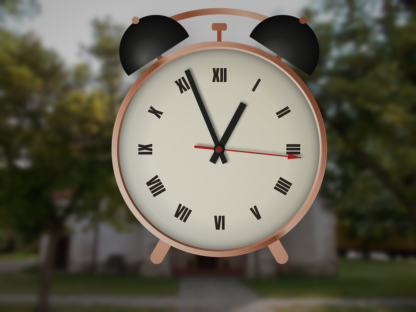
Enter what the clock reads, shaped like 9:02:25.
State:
12:56:16
